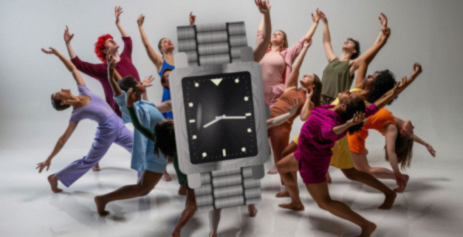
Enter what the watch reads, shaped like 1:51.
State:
8:16
